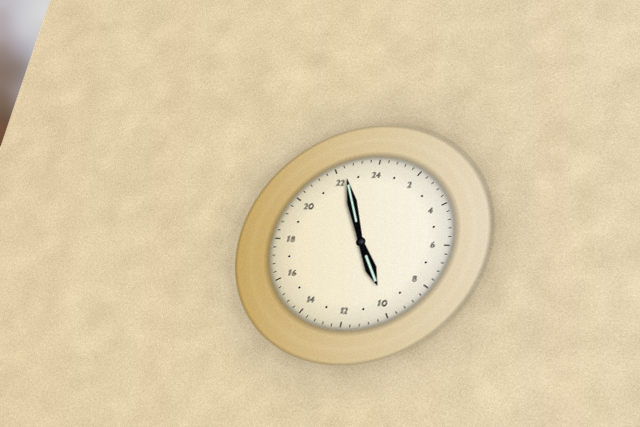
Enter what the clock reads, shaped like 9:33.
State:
9:56
